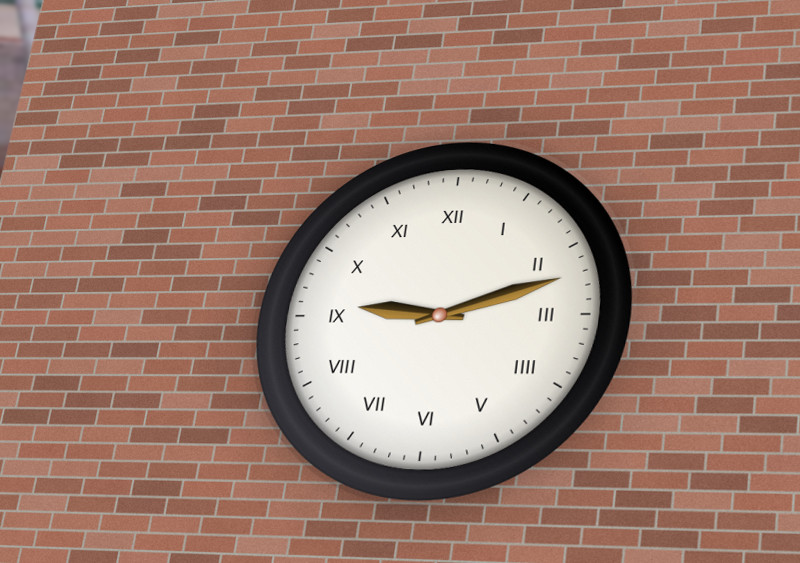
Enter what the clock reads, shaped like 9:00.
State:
9:12
